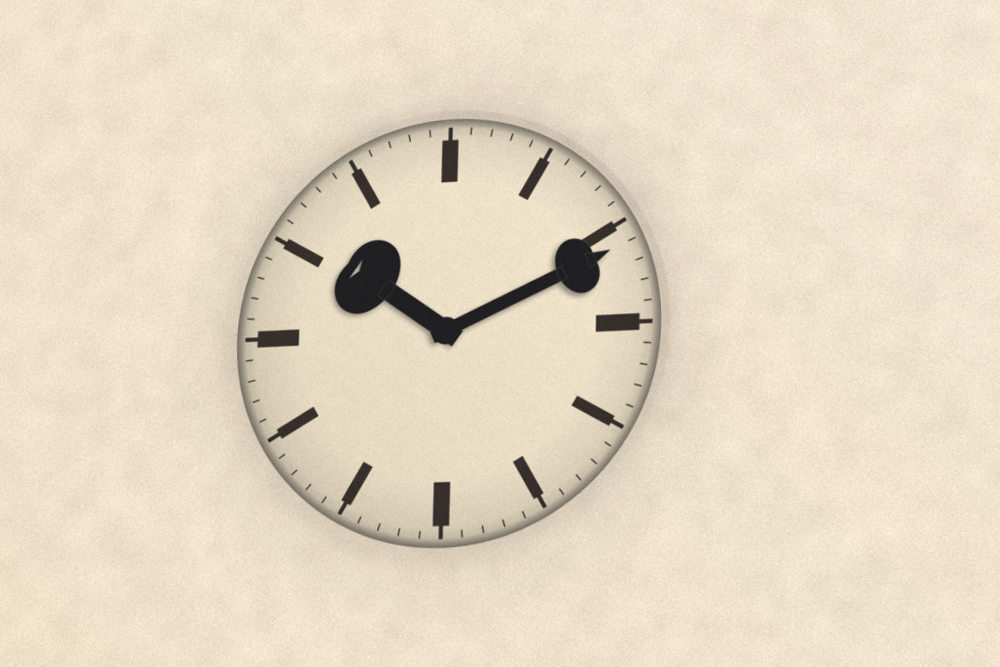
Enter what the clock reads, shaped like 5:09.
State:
10:11
